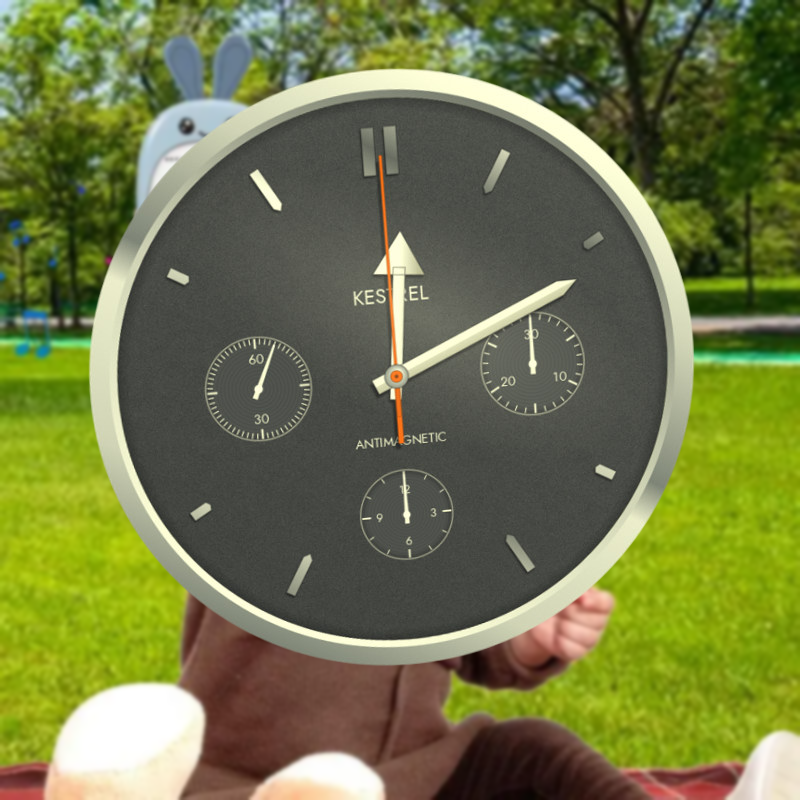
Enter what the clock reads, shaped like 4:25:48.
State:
12:11:04
